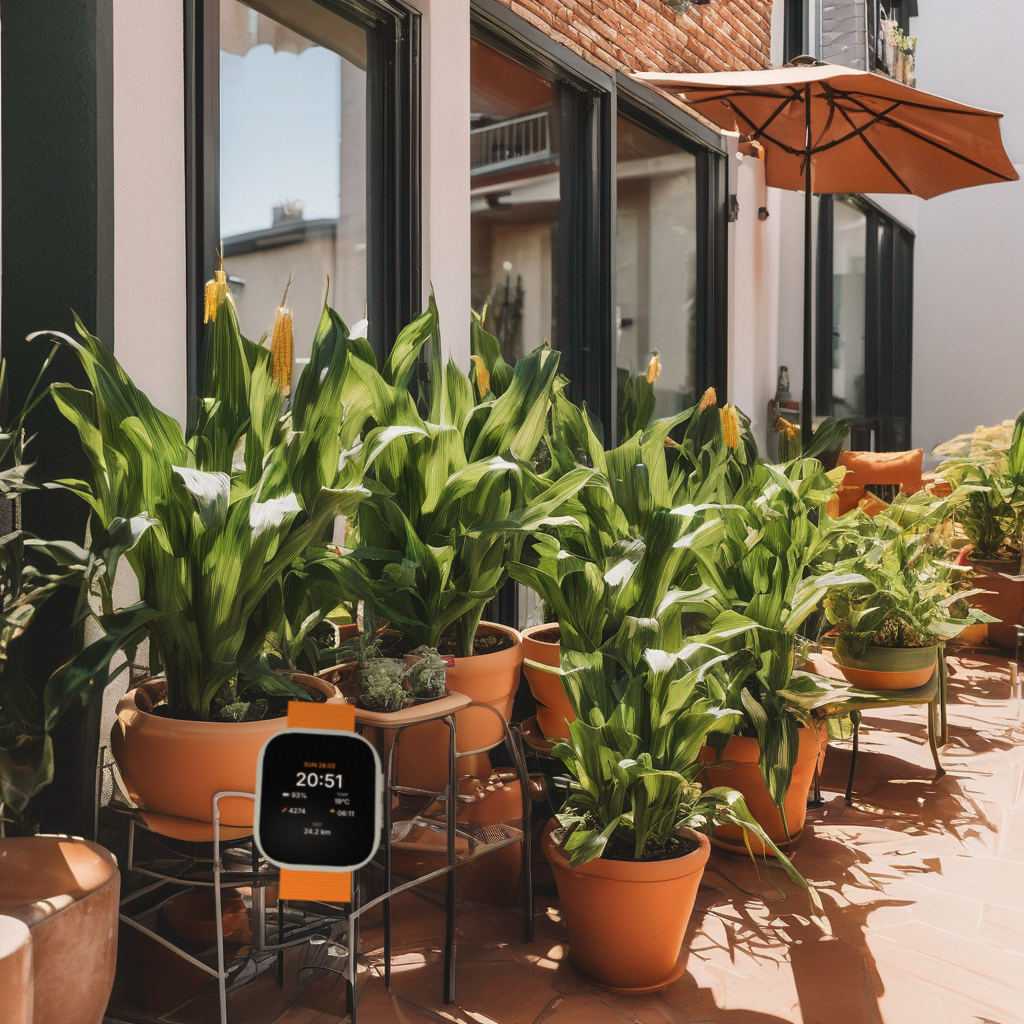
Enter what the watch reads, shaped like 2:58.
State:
20:51
